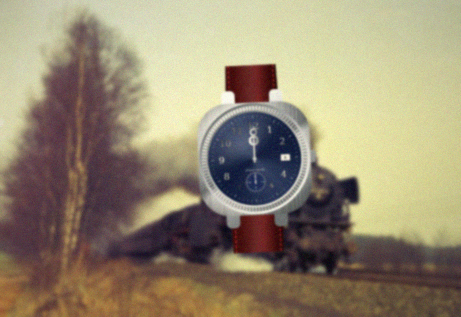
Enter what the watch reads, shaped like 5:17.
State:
12:00
